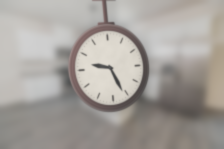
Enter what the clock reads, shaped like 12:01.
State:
9:26
